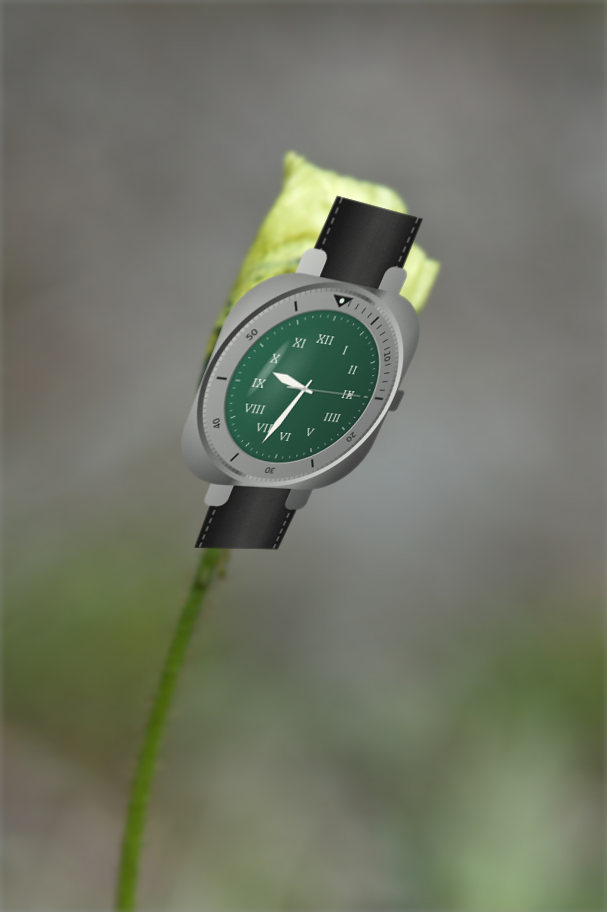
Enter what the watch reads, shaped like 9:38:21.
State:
9:33:15
